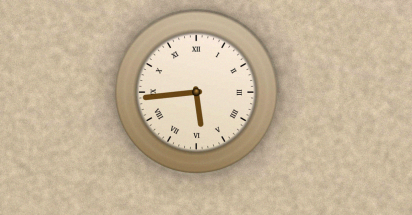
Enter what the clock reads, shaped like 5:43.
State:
5:44
